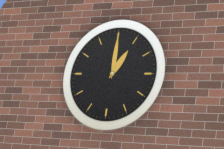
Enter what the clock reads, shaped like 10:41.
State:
1:00
